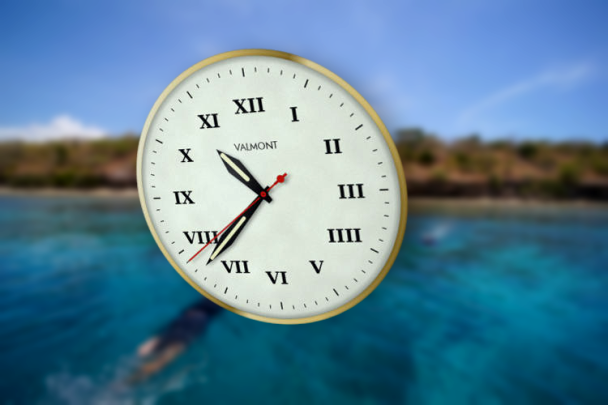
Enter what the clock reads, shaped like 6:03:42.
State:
10:37:39
